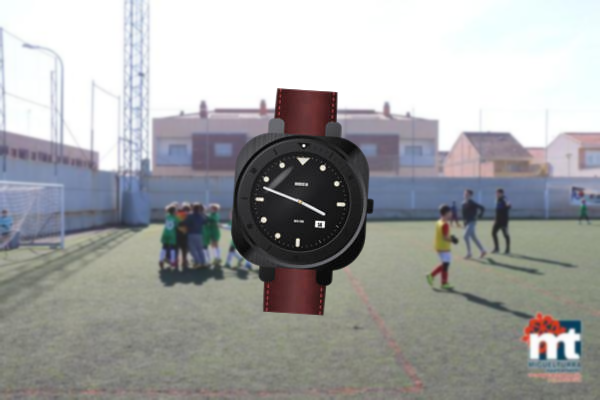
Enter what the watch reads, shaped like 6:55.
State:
3:48
